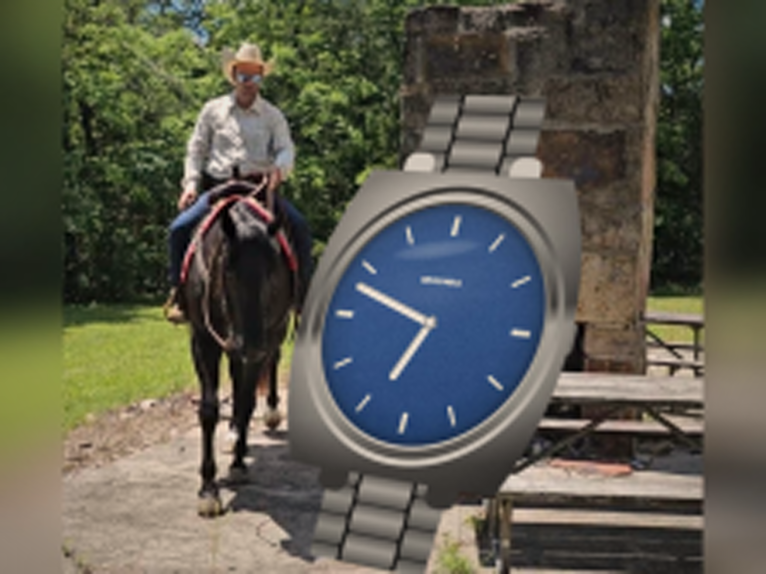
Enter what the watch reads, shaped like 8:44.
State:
6:48
